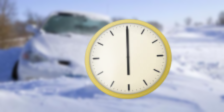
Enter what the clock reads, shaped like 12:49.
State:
6:00
